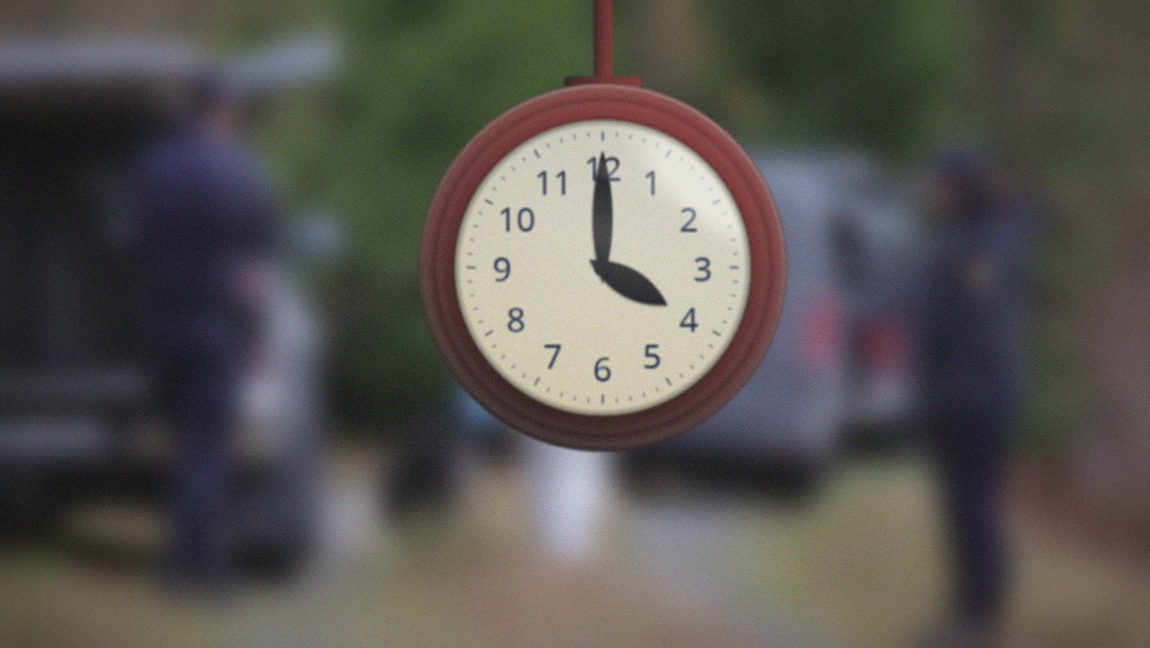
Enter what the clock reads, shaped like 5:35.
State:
4:00
